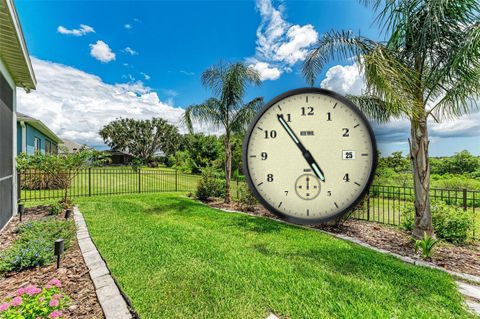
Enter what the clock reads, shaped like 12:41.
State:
4:54
